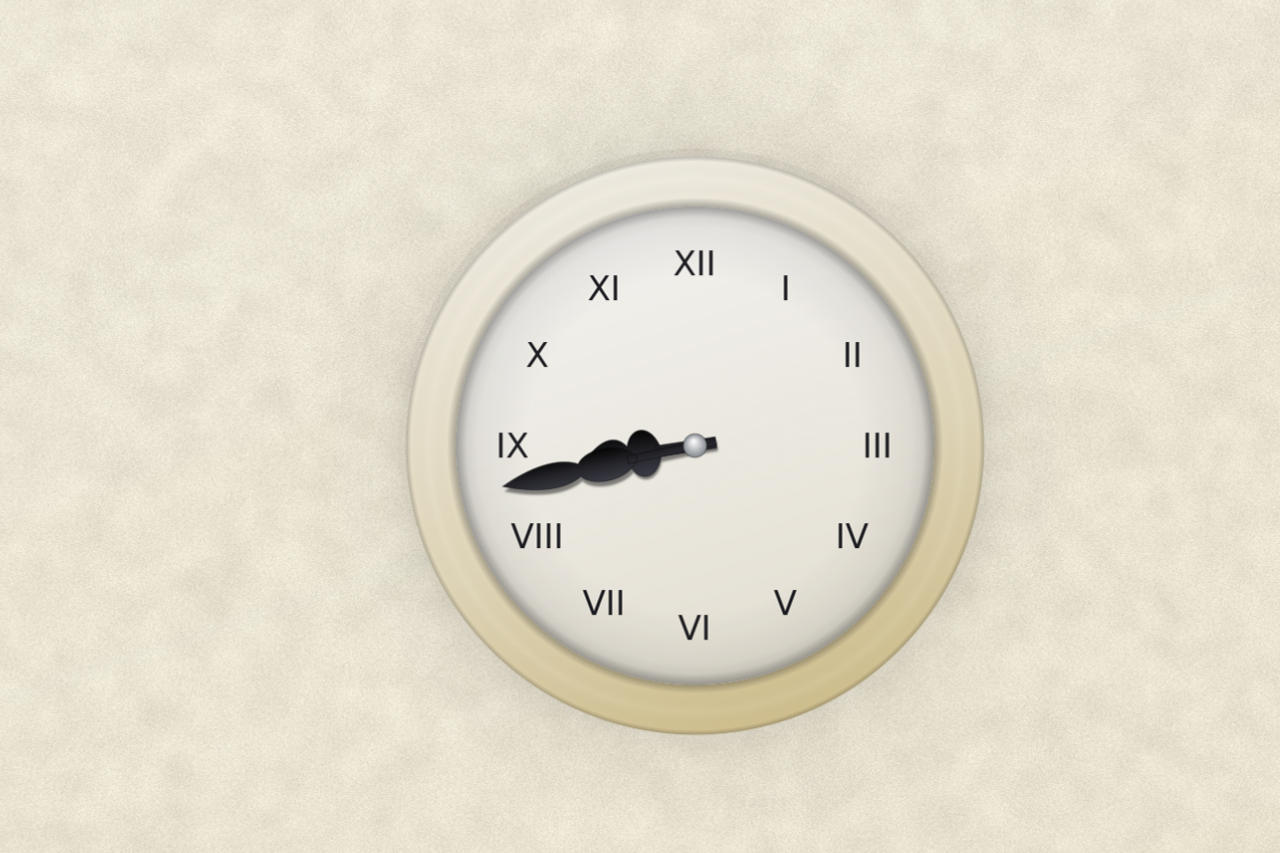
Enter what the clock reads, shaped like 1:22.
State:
8:43
